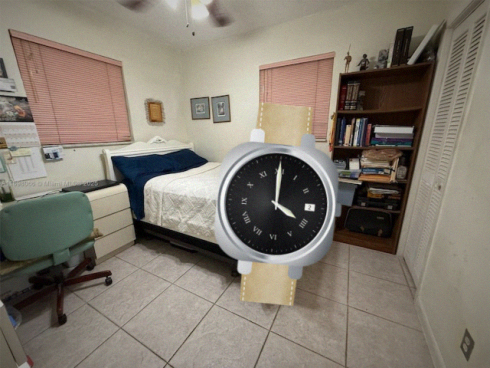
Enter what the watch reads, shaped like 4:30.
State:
4:00
